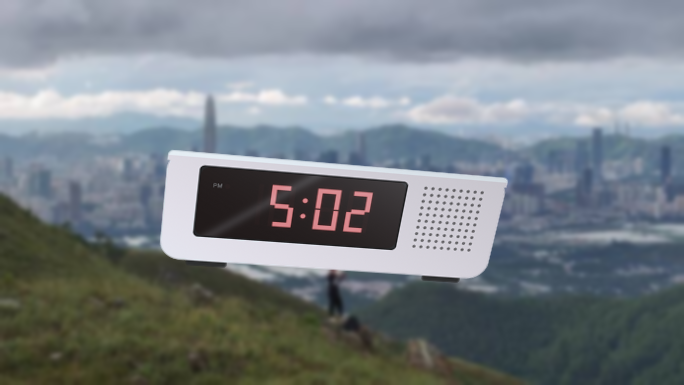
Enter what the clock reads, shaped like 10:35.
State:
5:02
